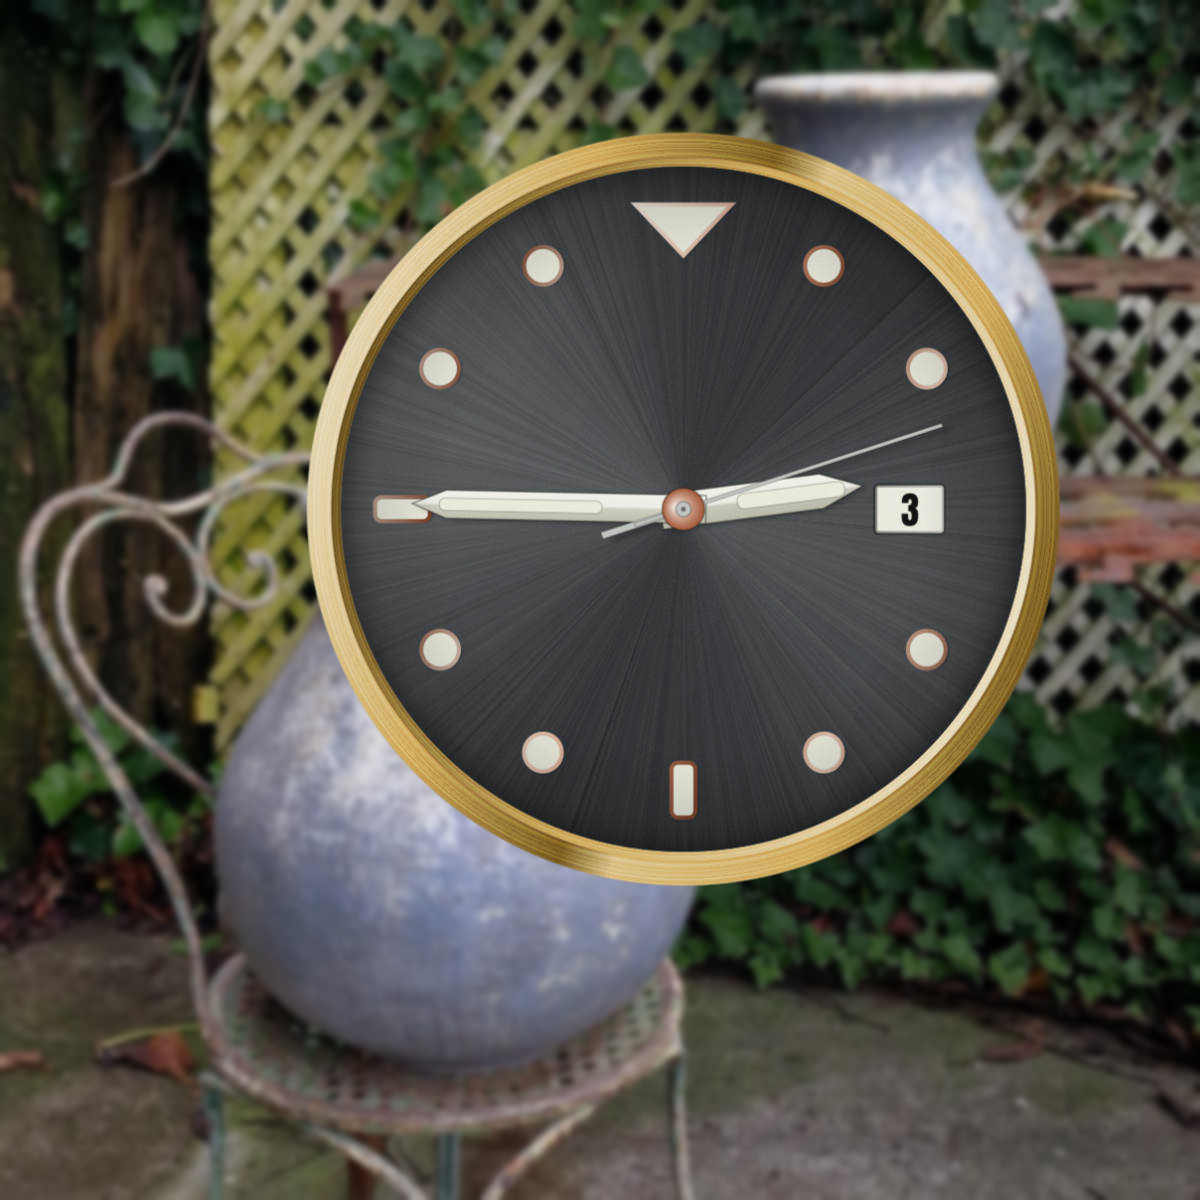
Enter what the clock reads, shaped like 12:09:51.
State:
2:45:12
